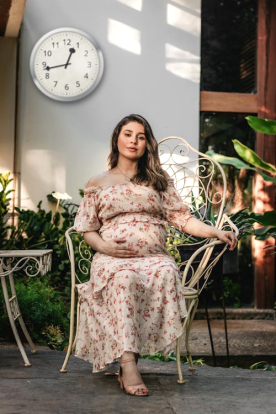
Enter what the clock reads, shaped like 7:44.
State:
12:43
